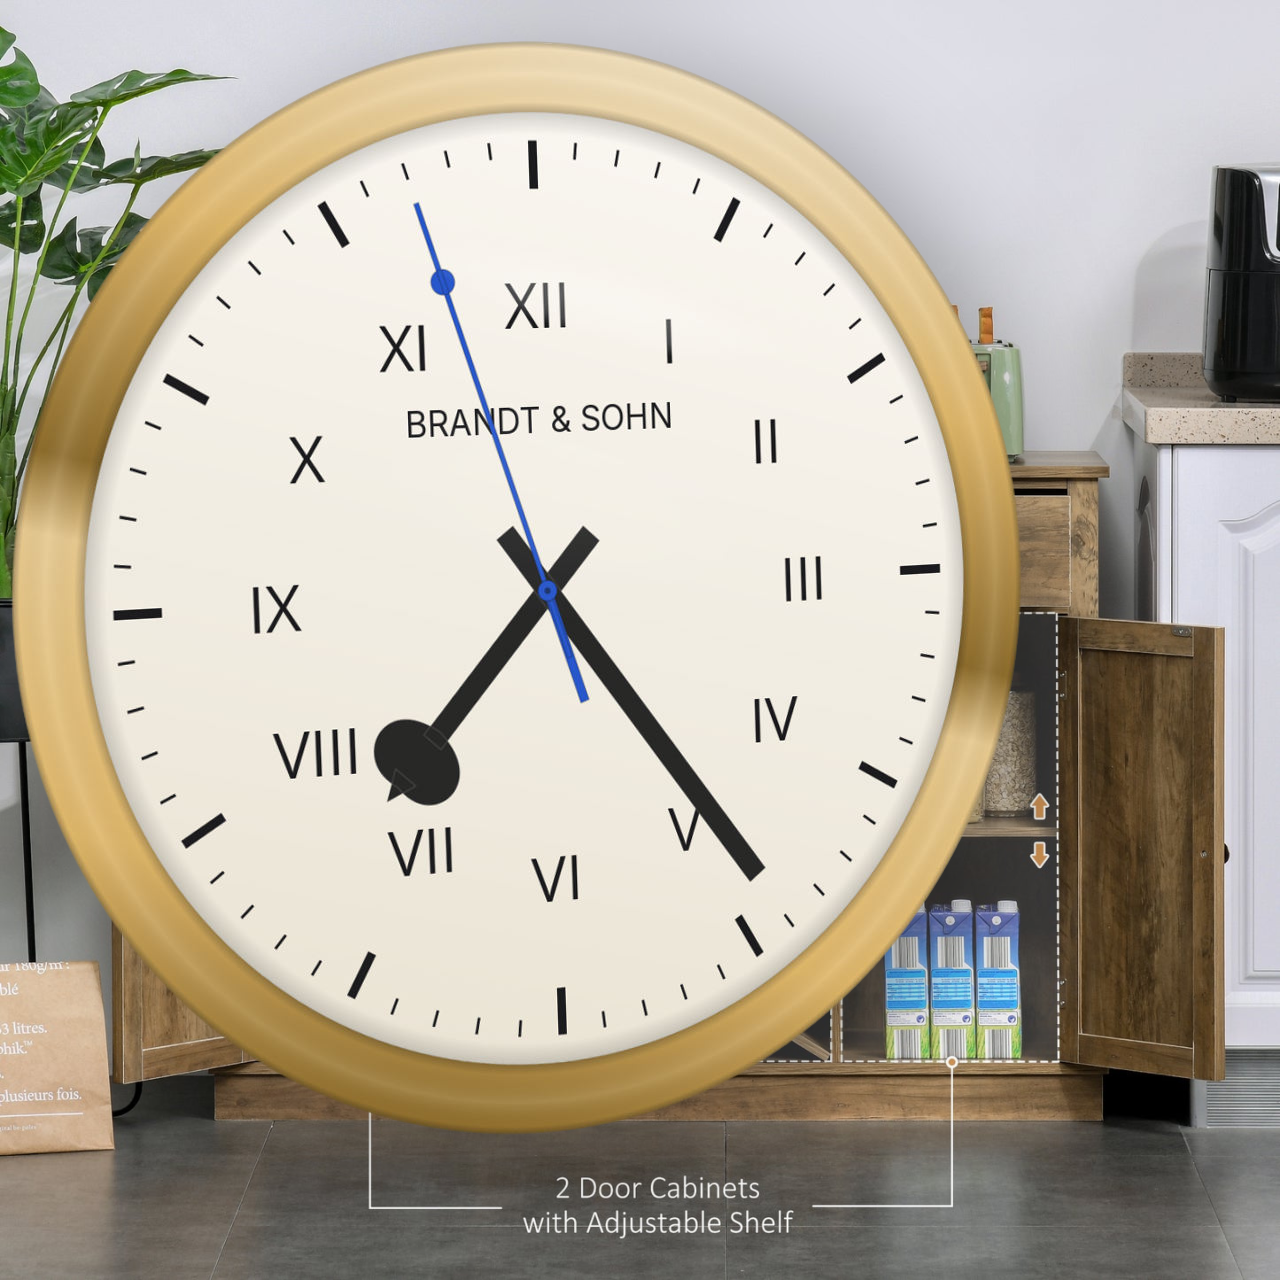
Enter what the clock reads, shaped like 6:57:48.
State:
7:23:57
